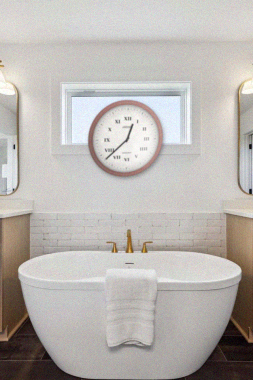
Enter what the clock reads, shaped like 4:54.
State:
12:38
